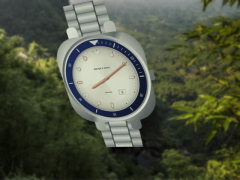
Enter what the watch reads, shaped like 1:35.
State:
8:10
